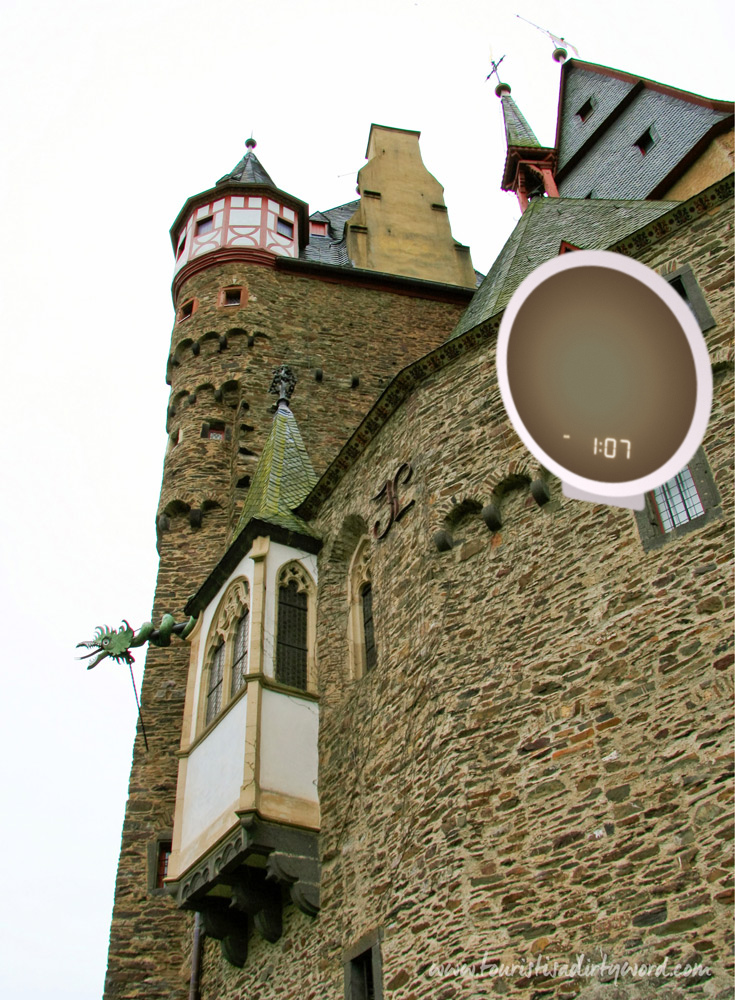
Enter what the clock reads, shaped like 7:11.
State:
1:07
